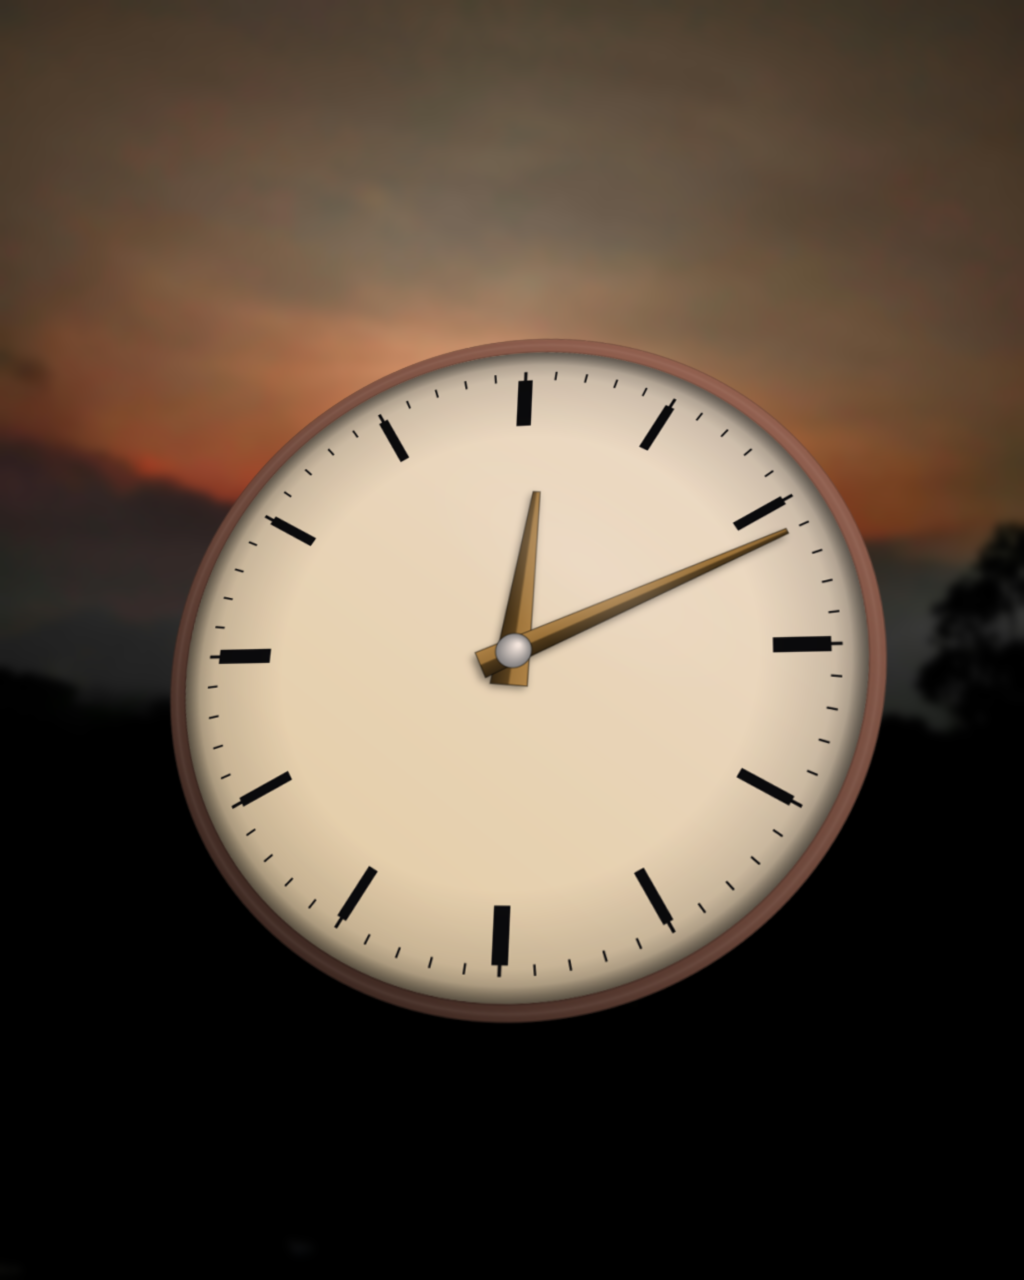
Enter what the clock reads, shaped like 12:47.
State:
12:11
